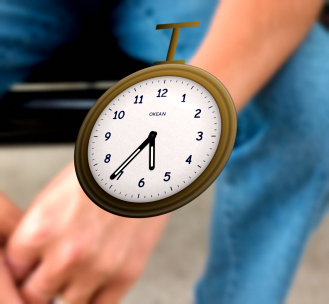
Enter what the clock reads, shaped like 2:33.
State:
5:36
